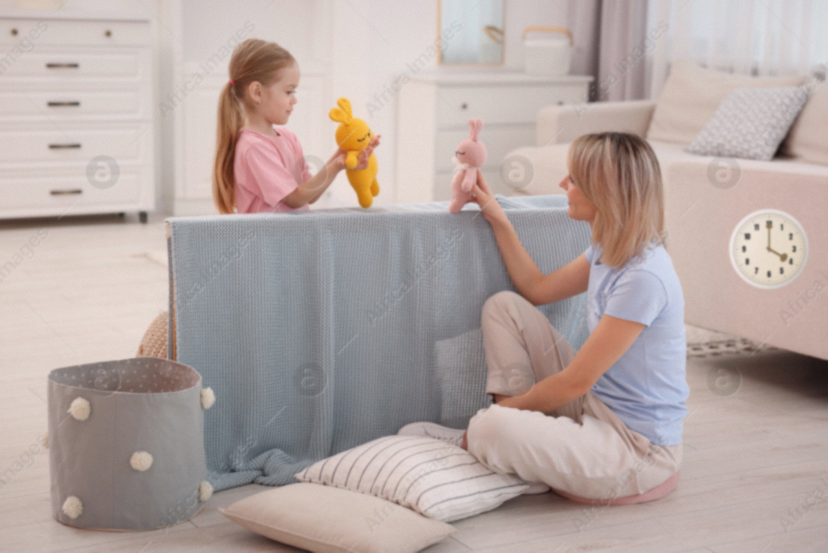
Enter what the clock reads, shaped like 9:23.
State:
4:00
